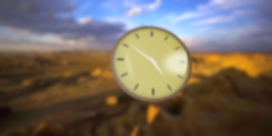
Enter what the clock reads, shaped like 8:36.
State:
4:51
